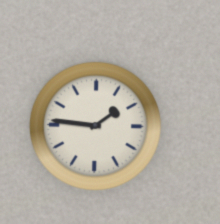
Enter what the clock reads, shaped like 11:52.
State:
1:46
